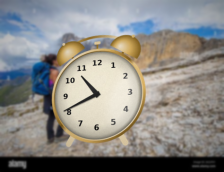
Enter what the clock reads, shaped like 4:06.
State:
10:41
